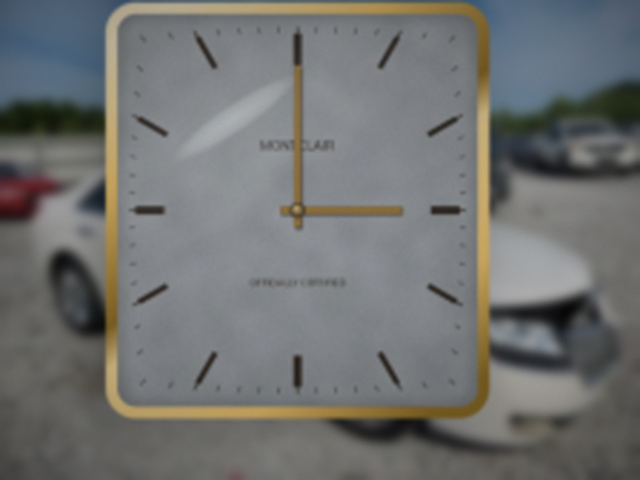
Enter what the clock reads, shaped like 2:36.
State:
3:00
